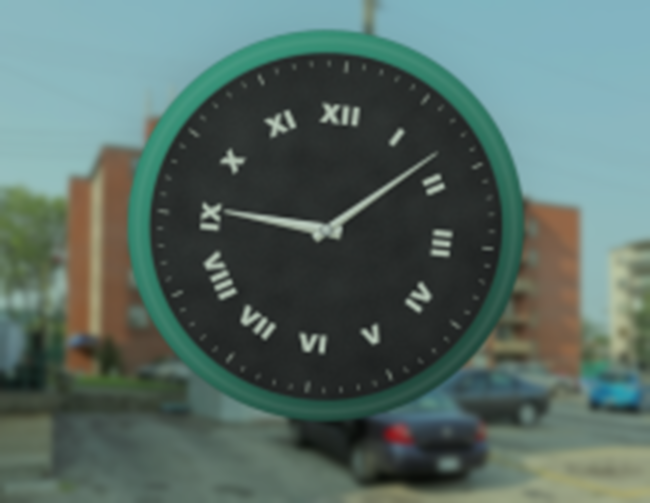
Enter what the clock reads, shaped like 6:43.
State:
9:08
